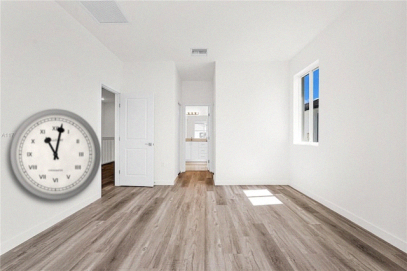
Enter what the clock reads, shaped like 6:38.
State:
11:02
